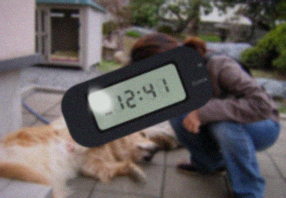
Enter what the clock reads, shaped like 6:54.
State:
12:41
